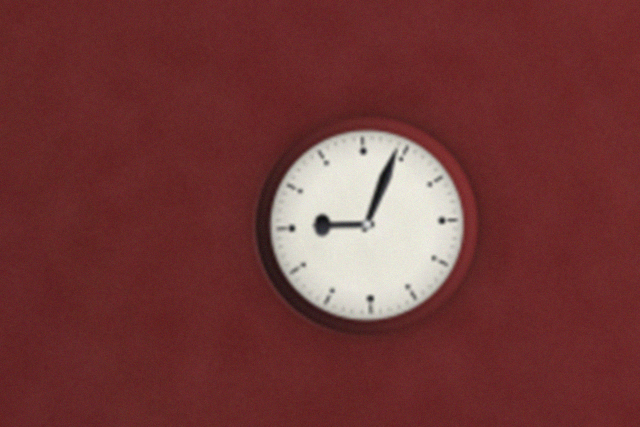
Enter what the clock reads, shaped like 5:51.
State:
9:04
